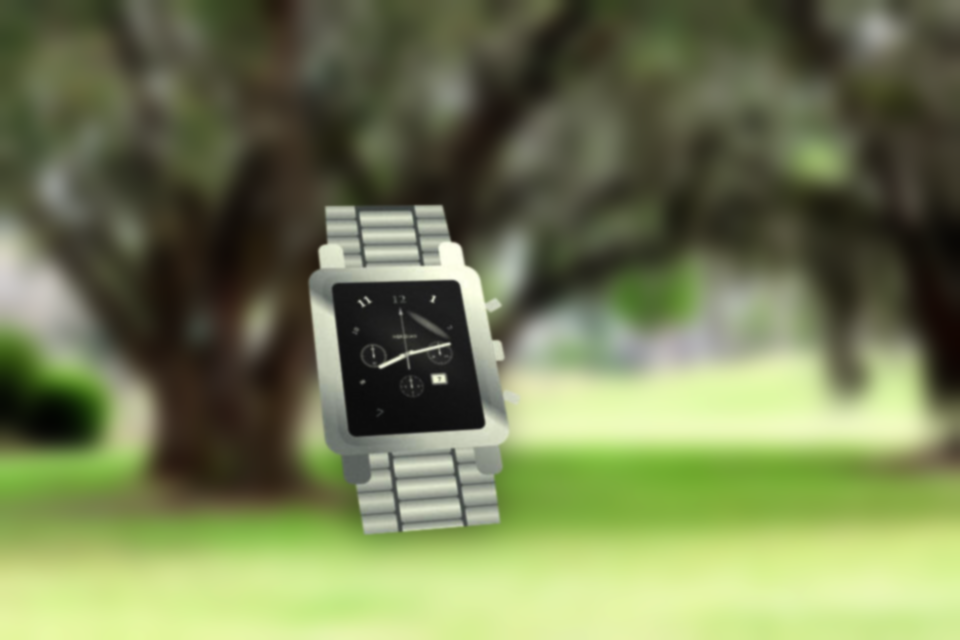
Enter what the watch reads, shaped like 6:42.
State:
8:13
